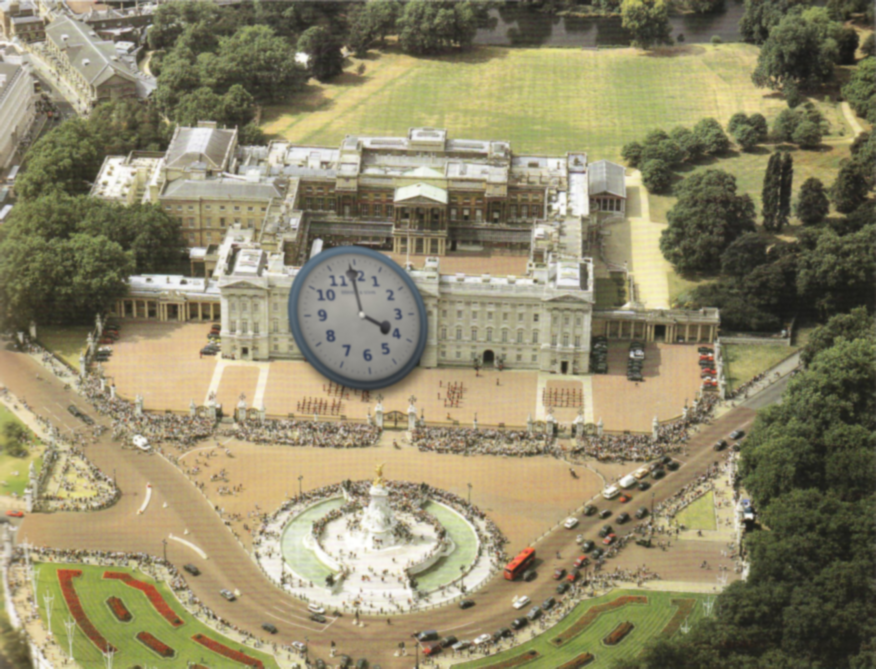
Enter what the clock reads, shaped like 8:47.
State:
3:59
